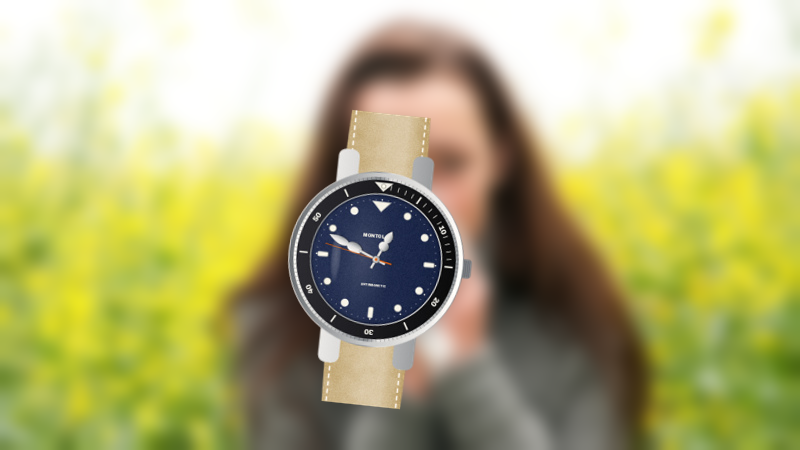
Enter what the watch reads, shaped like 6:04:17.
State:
12:48:47
